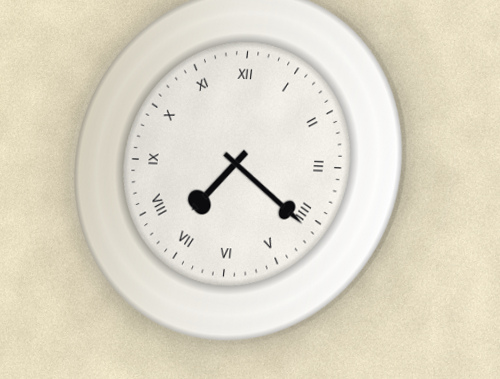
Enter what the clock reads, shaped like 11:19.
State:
7:21
